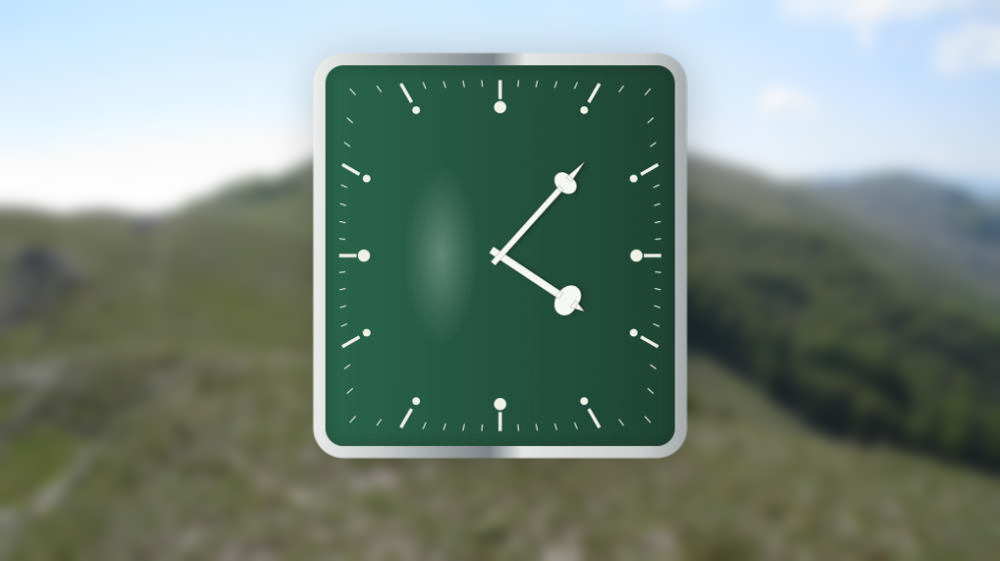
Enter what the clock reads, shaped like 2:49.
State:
4:07
